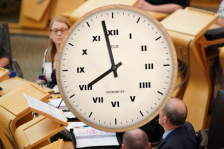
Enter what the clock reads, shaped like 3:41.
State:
7:58
